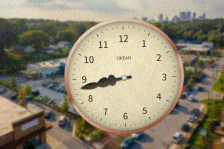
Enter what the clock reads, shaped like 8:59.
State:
8:43
